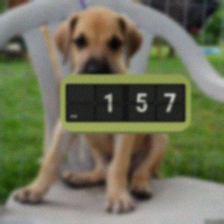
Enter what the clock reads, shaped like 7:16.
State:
1:57
